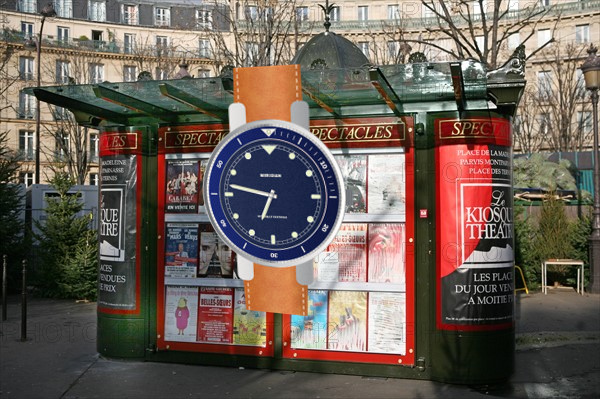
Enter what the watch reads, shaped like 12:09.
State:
6:47
